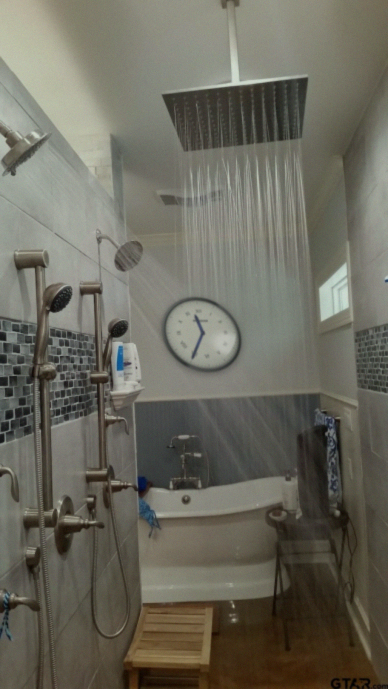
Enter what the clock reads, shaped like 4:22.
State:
11:35
